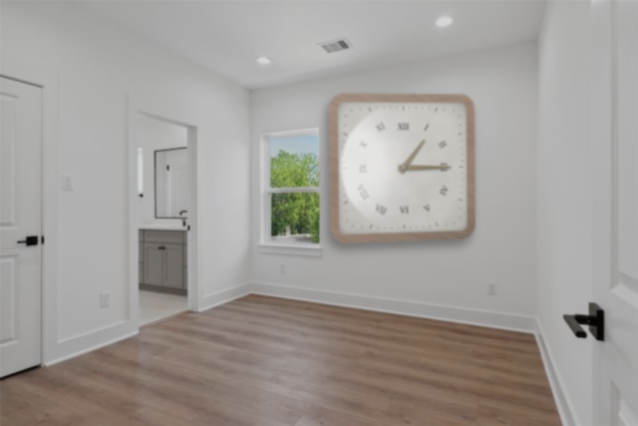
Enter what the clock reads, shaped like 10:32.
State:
1:15
